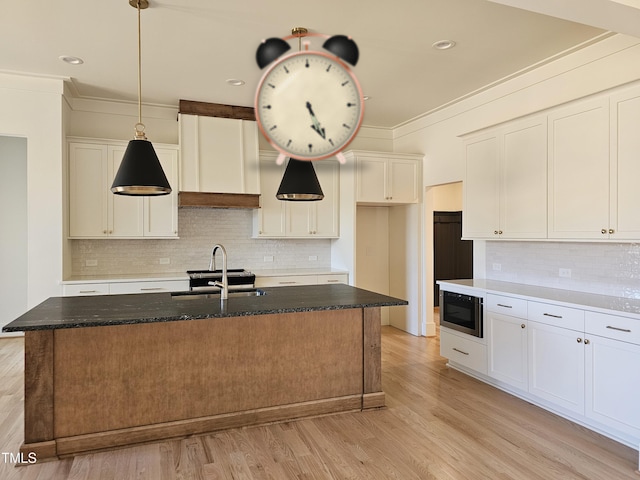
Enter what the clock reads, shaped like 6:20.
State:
5:26
